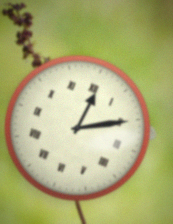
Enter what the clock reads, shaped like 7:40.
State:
12:10
